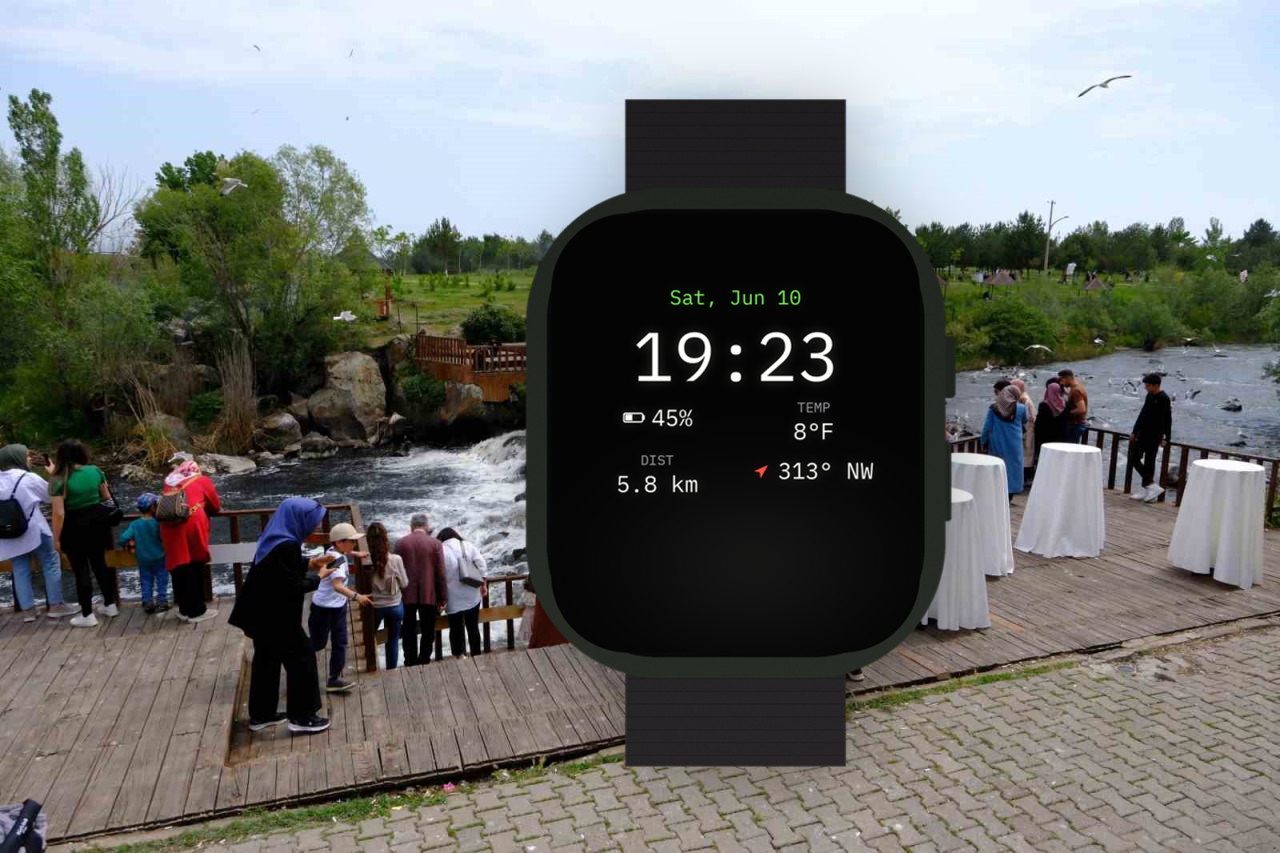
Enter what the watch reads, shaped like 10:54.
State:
19:23
